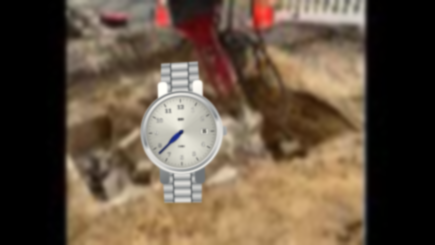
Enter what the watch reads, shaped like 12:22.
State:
7:38
